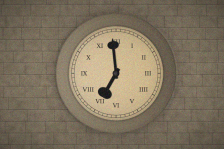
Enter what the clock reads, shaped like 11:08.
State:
6:59
